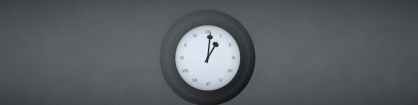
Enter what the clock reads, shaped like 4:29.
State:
1:01
